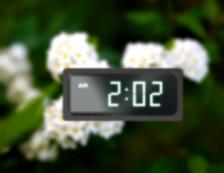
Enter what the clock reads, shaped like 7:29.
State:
2:02
